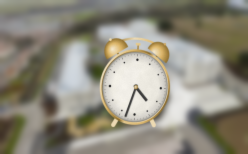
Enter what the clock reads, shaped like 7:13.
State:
4:33
